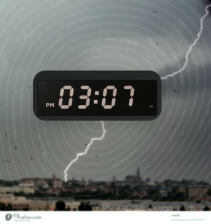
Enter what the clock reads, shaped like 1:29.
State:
3:07
